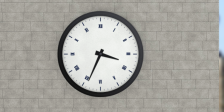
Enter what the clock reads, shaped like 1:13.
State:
3:34
